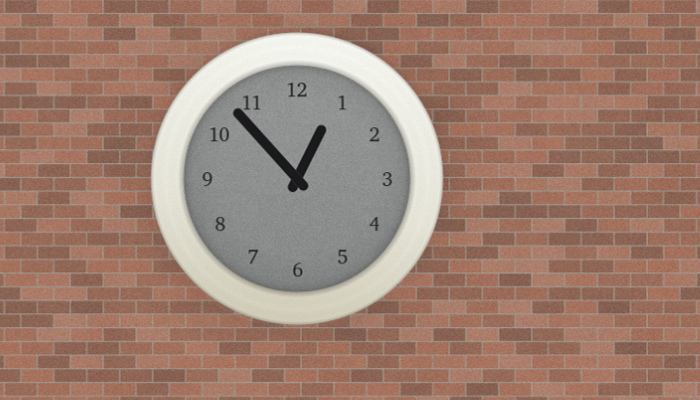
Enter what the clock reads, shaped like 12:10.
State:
12:53
